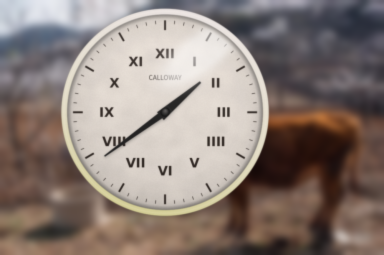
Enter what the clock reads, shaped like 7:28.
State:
1:39
